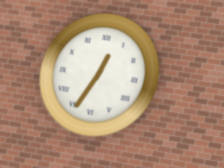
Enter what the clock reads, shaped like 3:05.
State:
12:34
